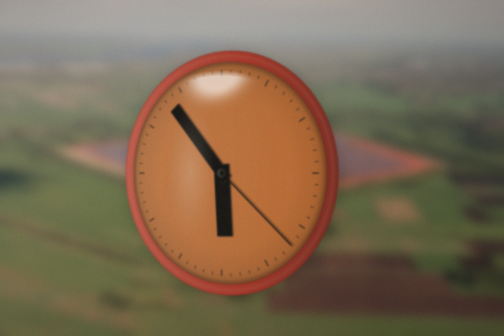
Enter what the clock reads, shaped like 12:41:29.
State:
5:53:22
